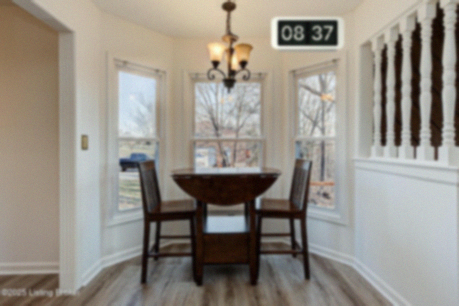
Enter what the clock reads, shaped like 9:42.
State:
8:37
